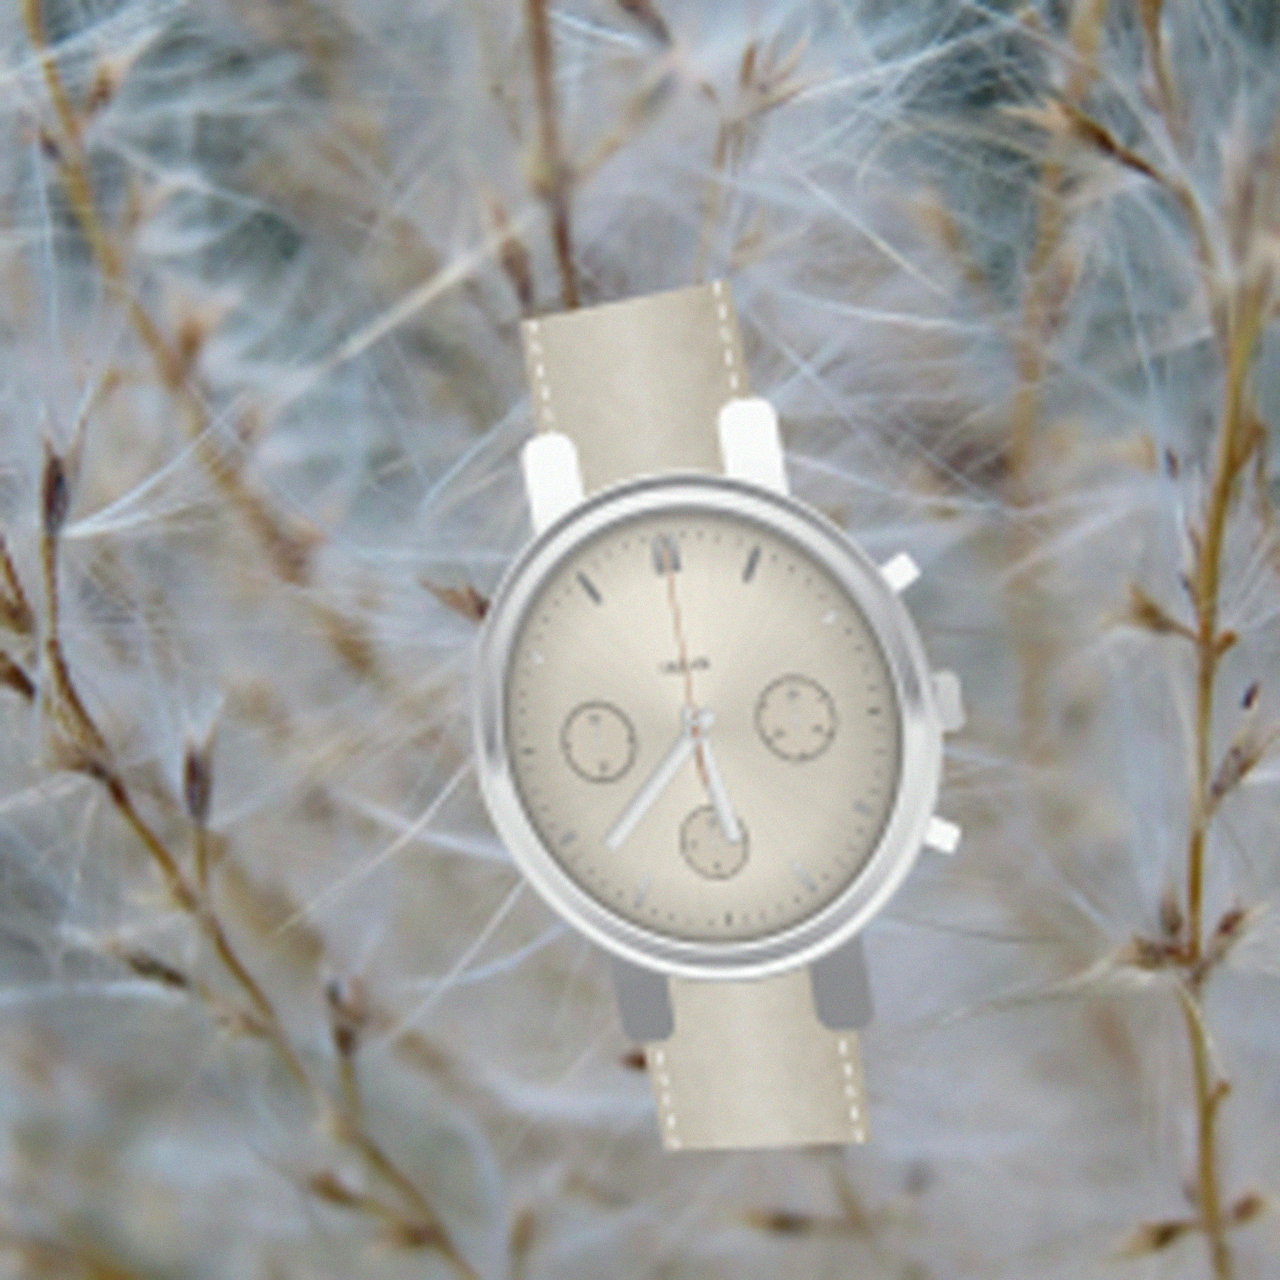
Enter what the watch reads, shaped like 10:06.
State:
5:38
